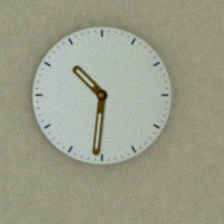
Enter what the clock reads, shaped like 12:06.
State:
10:31
